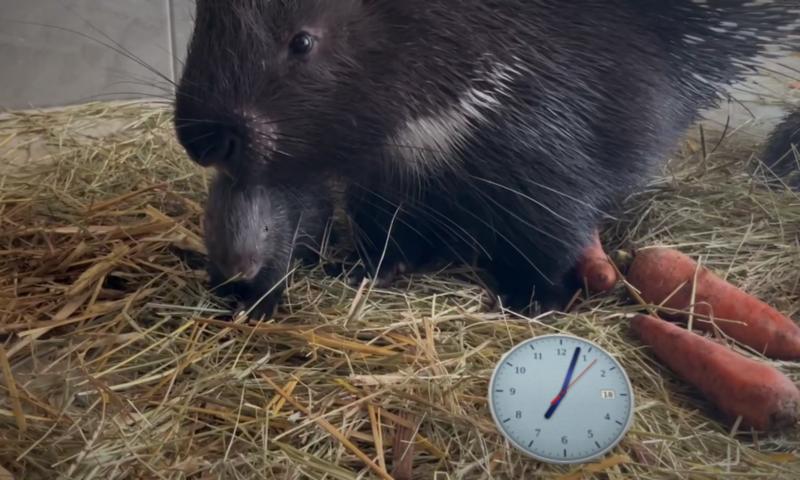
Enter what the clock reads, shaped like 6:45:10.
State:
7:03:07
